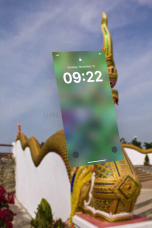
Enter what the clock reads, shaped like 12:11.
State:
9:22
